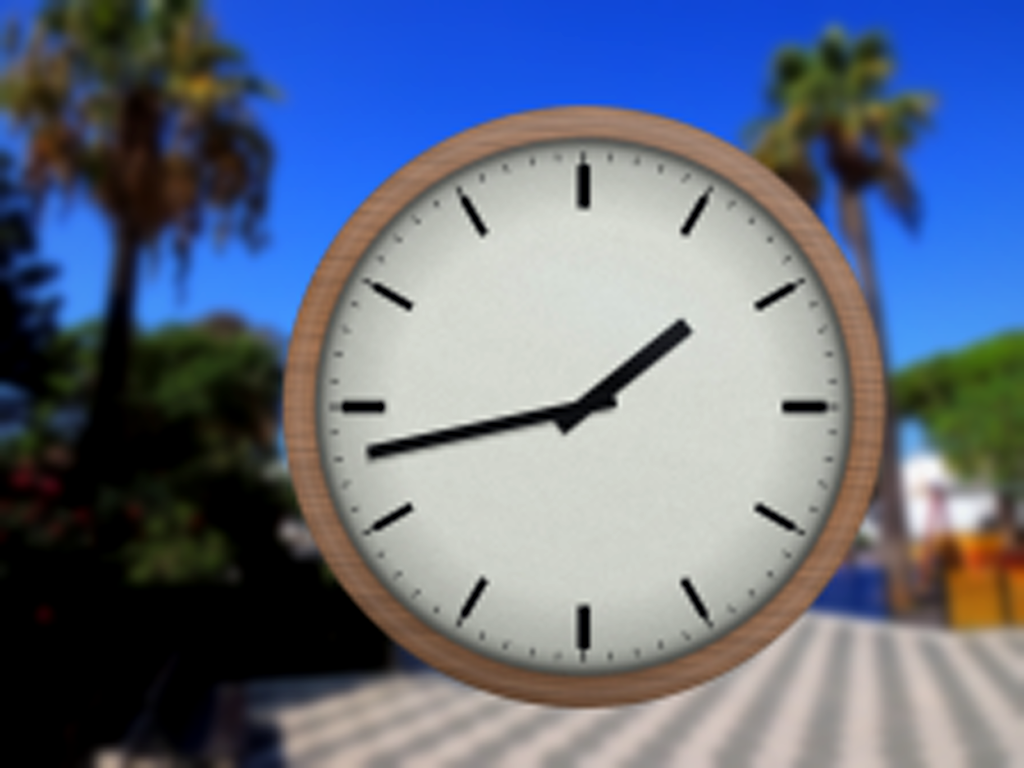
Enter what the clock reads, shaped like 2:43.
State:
1:43
